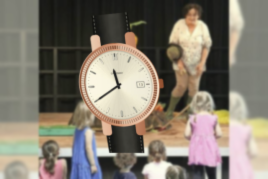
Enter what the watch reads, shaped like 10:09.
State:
11:40
